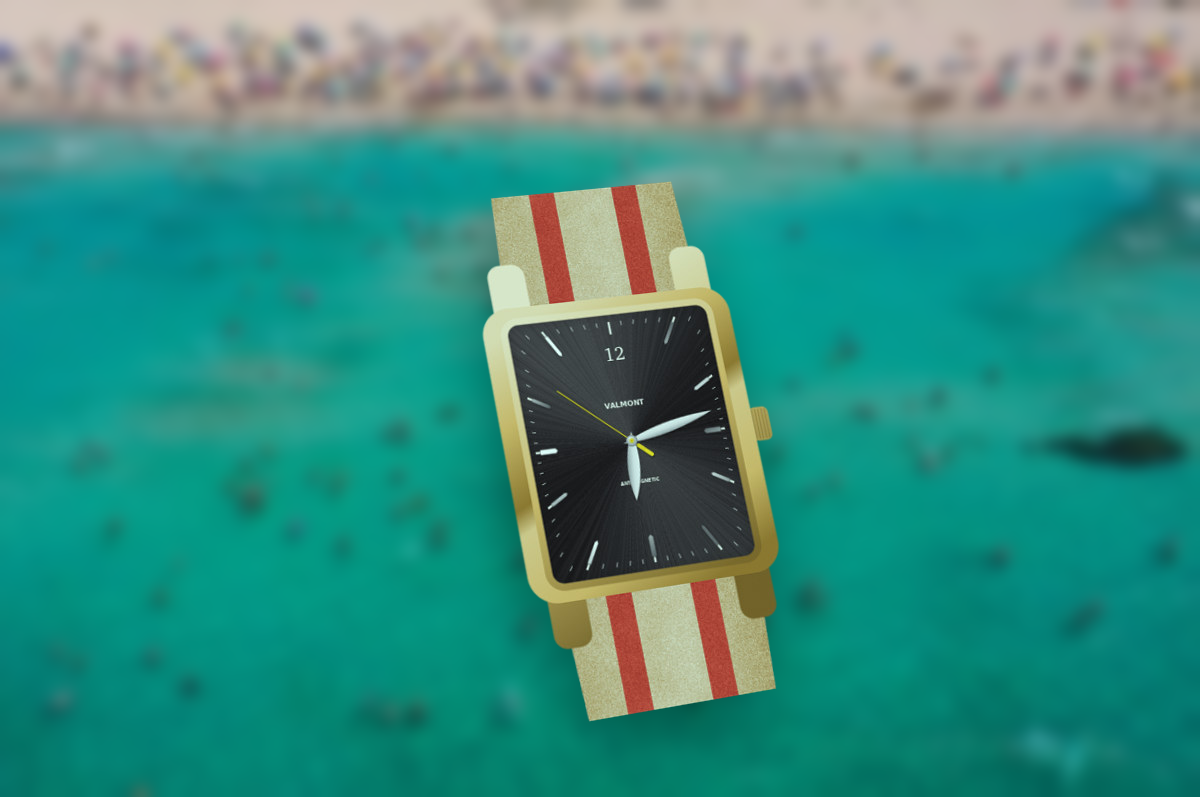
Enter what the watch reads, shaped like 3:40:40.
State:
6:12:52
